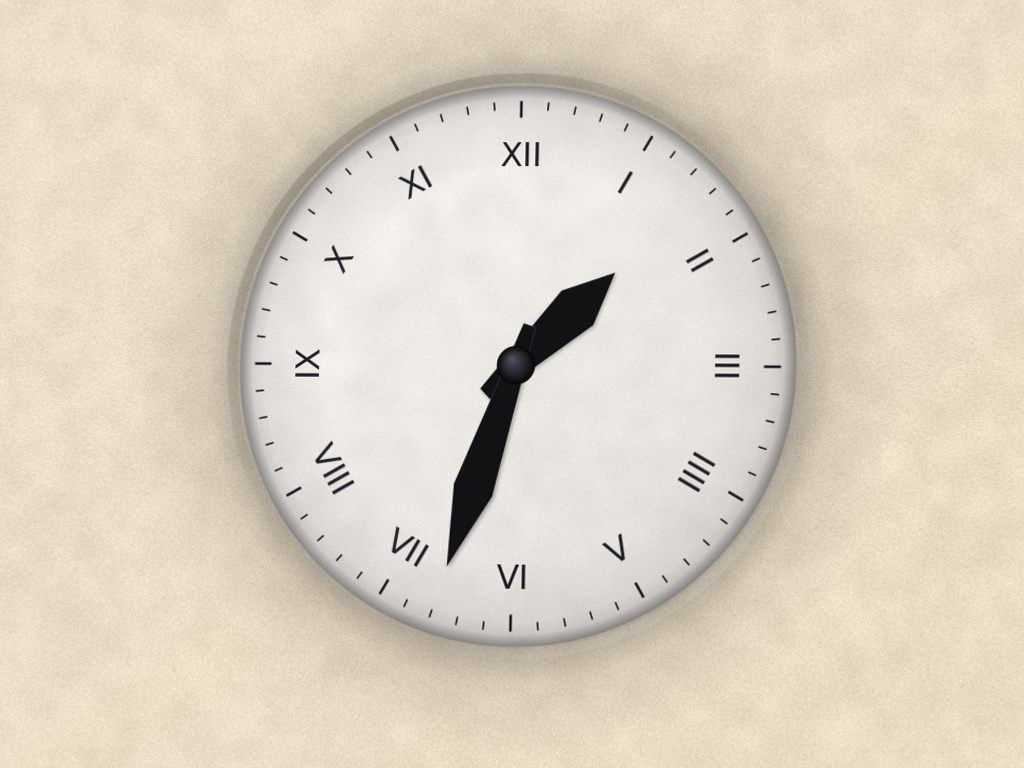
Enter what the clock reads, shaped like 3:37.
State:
1:33
